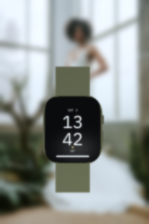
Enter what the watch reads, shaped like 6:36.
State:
13:42
